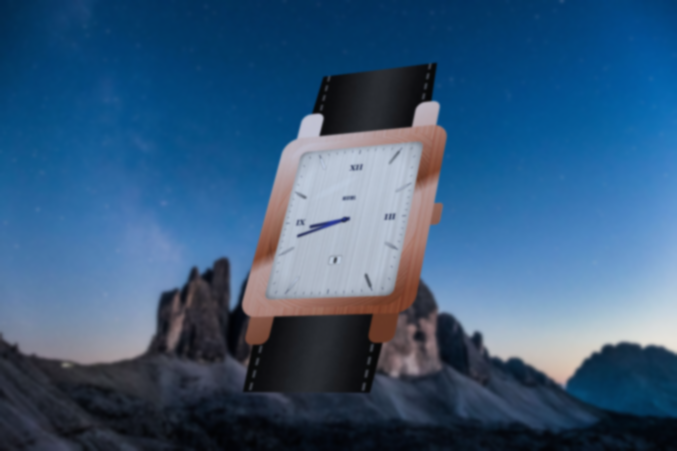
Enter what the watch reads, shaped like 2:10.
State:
8:42
